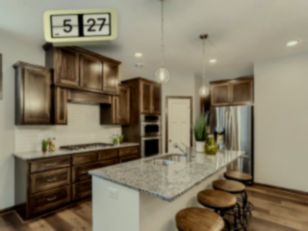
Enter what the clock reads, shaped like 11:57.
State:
5:27
